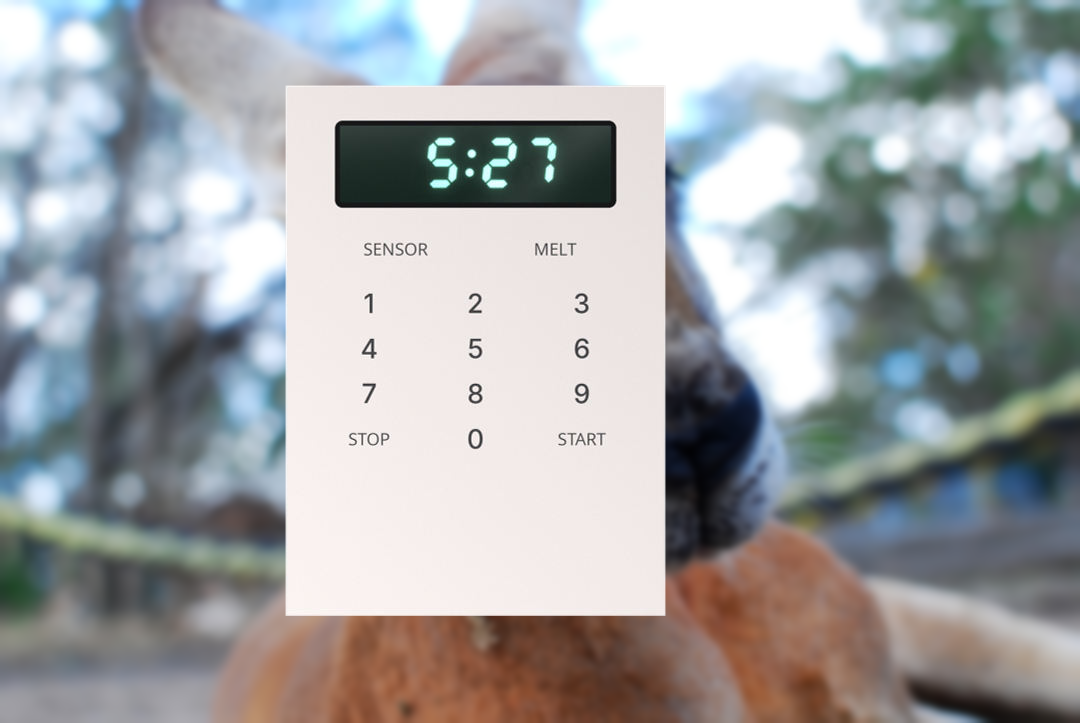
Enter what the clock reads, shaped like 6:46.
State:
5:27
